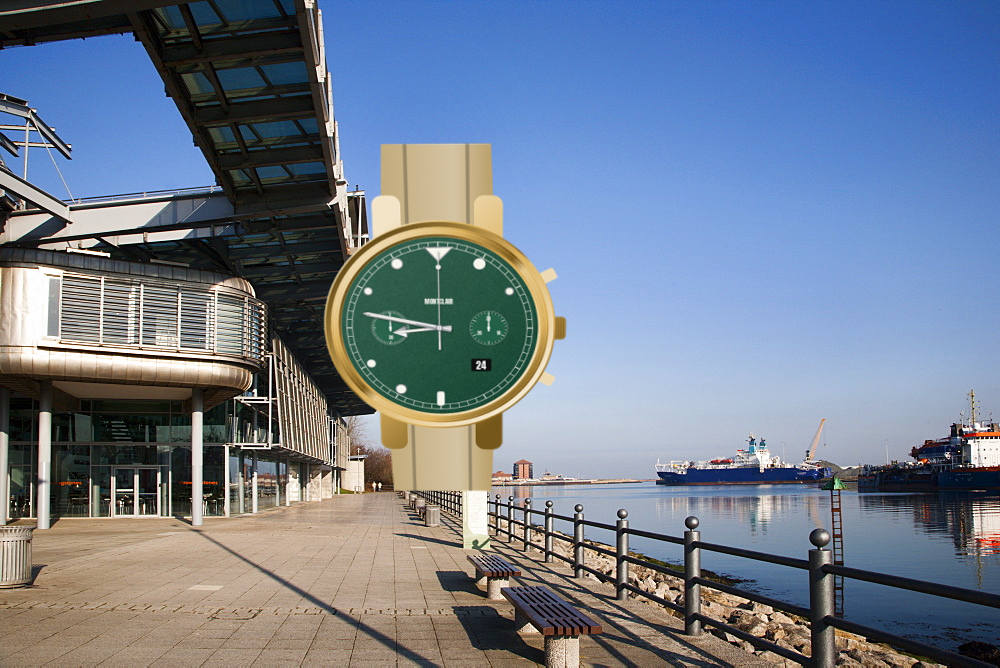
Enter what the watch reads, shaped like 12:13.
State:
8:47
